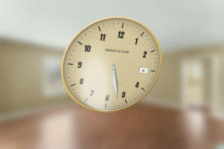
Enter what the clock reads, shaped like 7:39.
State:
5:27
